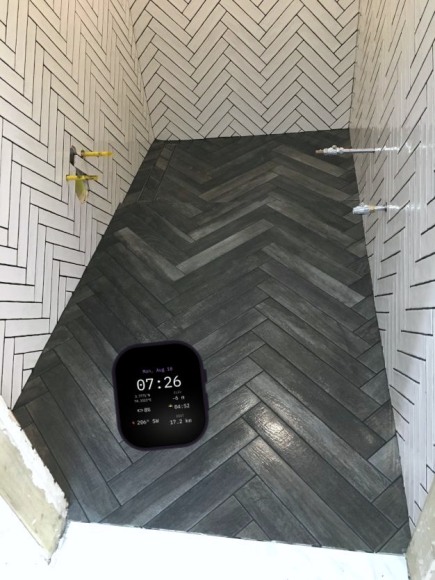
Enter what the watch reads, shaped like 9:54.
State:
7:26
